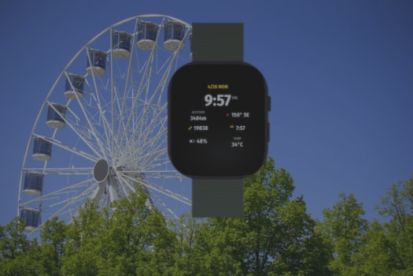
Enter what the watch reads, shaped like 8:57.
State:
9:57
